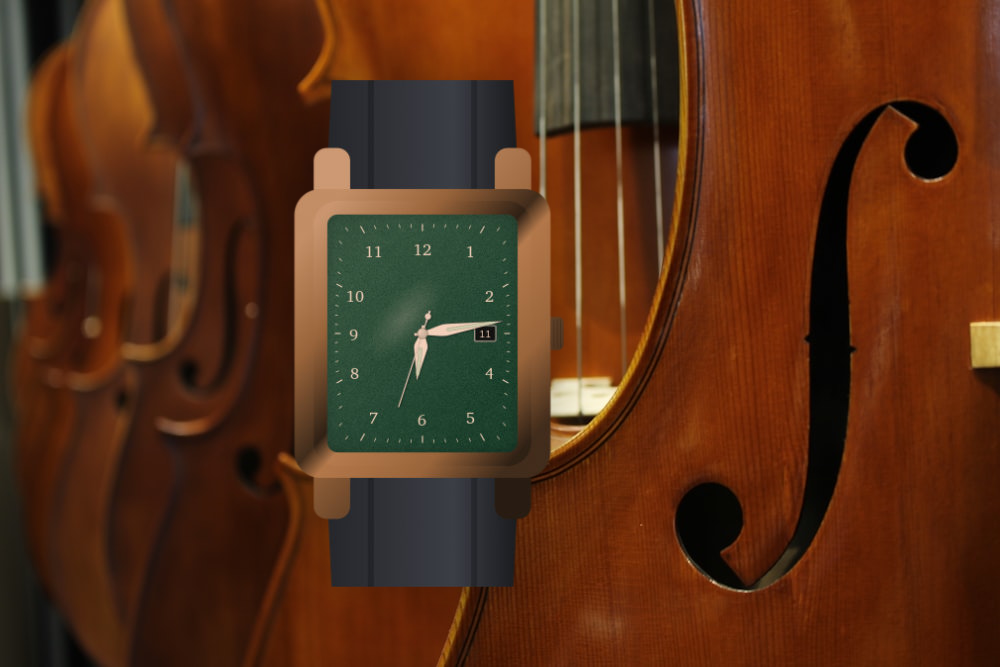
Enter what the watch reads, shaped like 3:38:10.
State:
6:13:33
